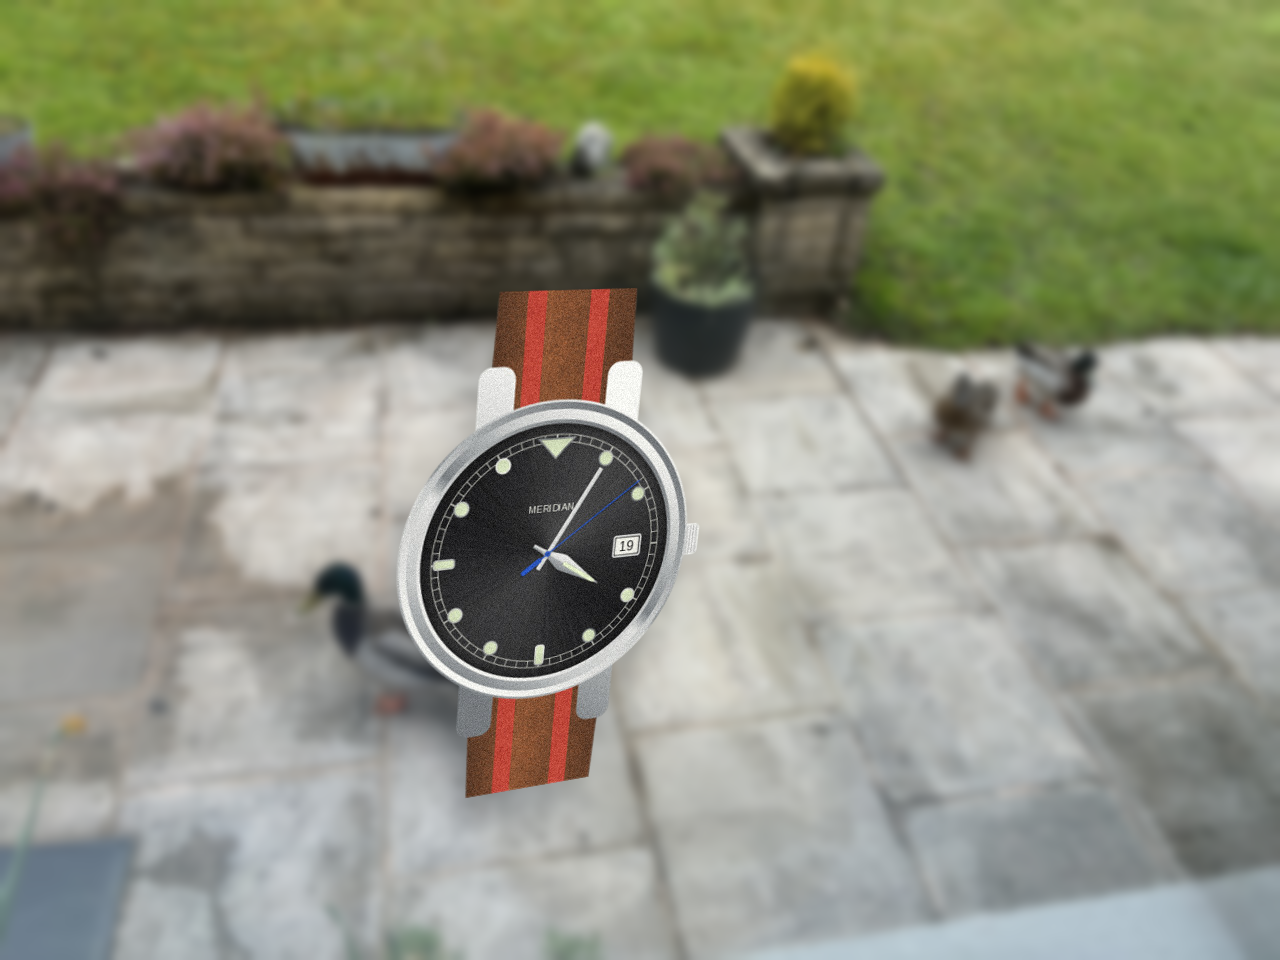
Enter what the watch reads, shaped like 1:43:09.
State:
4:05:09
